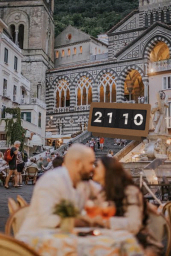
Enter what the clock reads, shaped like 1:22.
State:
21:10
